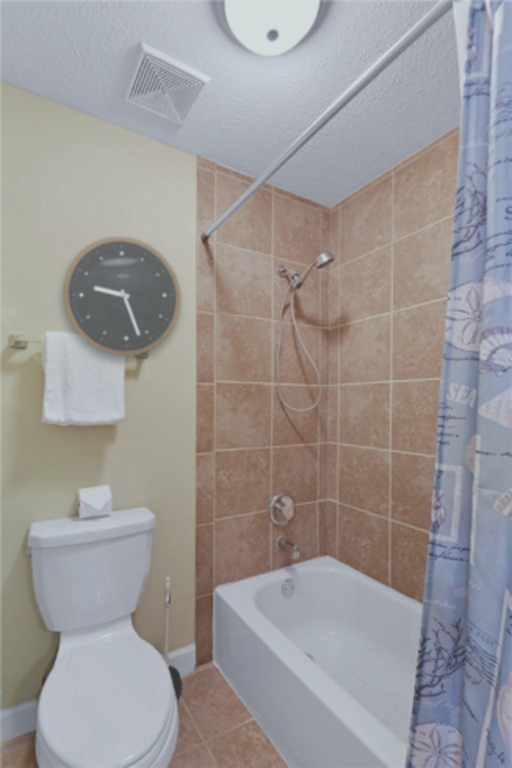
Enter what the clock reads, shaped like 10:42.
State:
9:27
